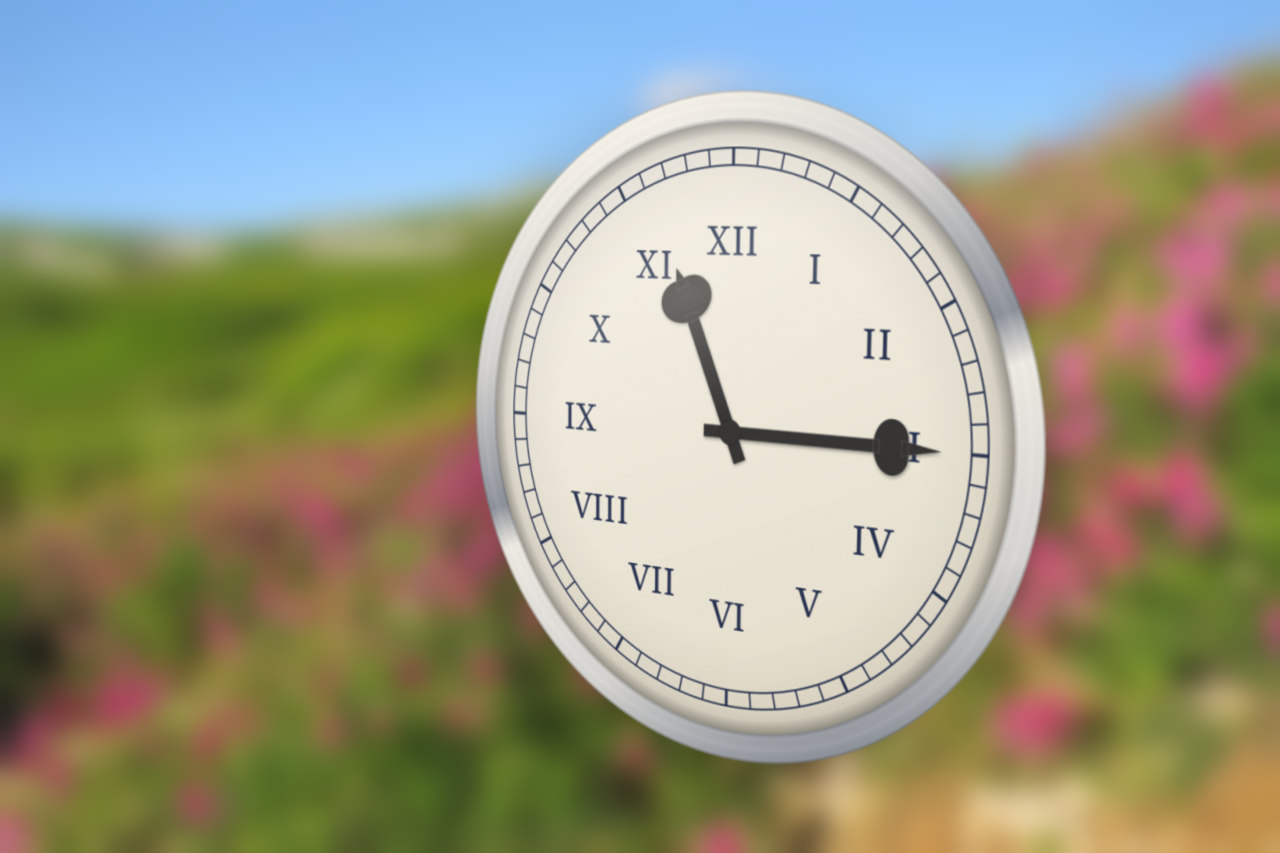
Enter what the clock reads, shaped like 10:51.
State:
11:15
